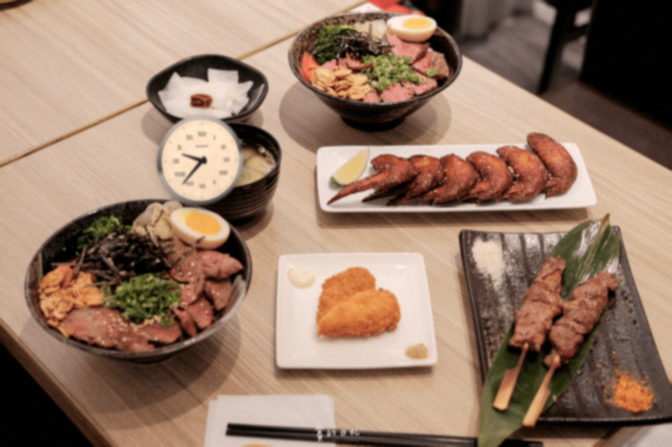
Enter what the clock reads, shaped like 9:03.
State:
9:37
